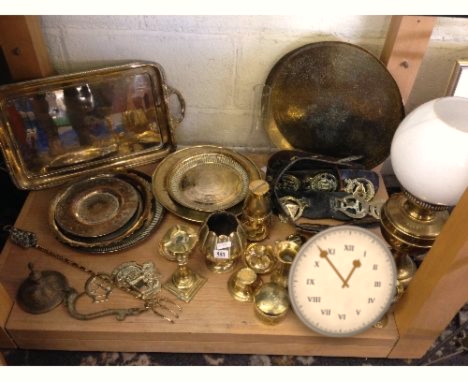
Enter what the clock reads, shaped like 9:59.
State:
12:53
